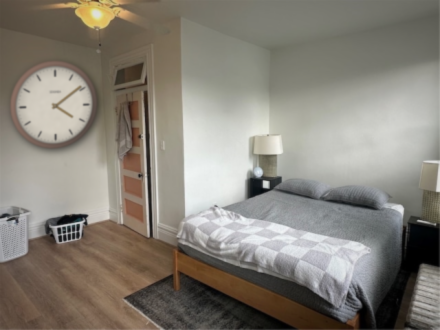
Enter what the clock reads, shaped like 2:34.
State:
4:09
